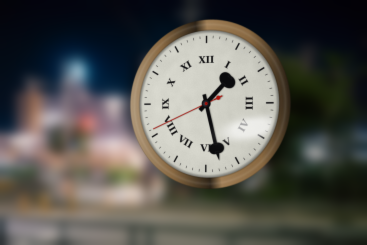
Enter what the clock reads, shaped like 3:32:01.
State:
1:27:41
